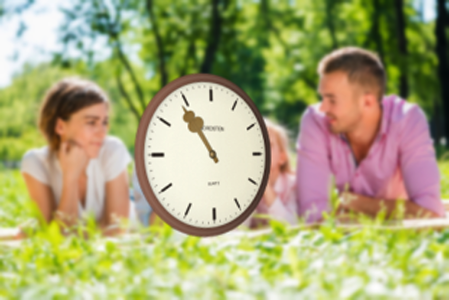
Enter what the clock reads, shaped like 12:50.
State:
10:54
